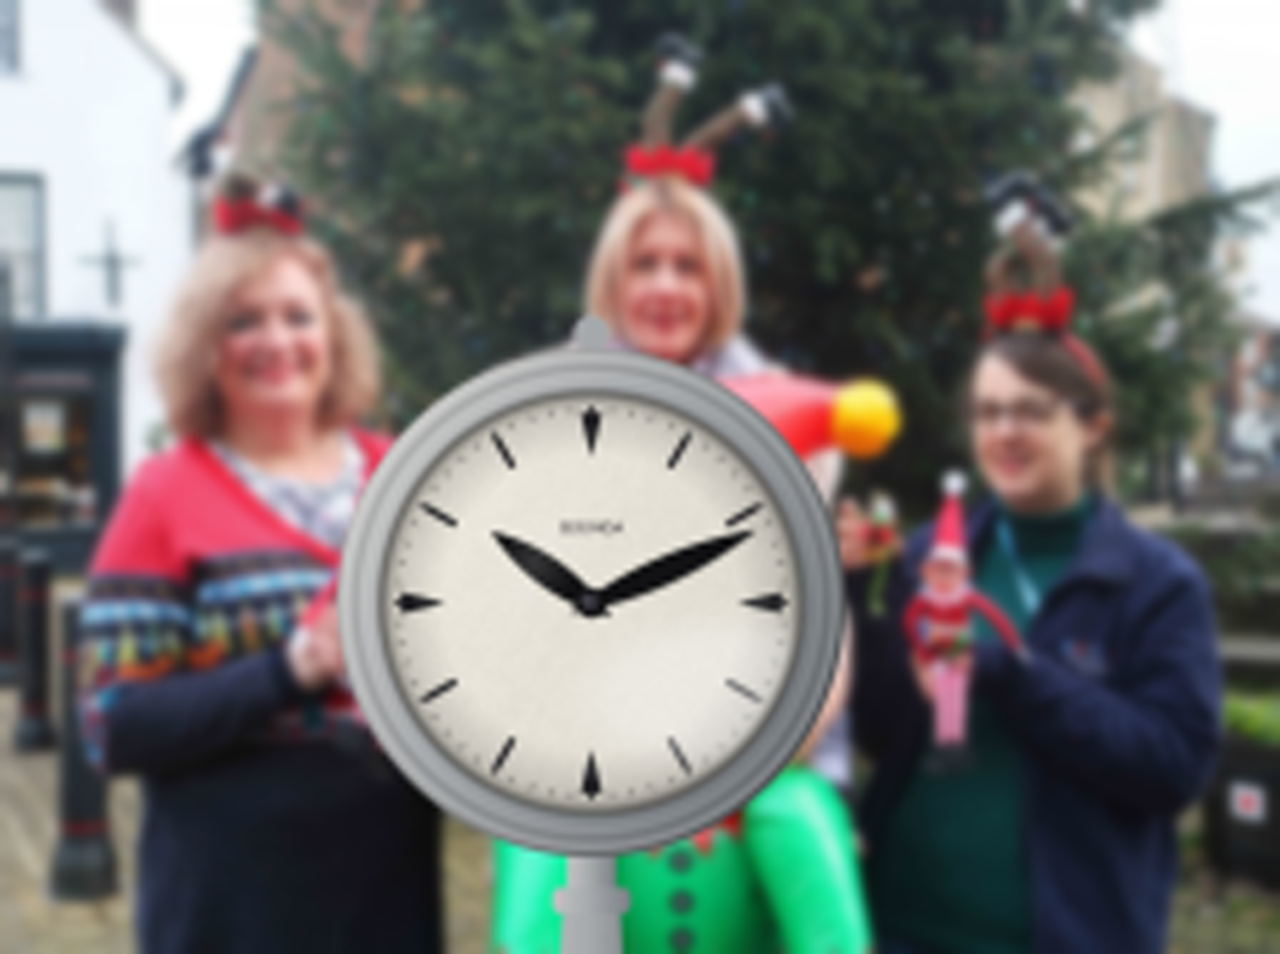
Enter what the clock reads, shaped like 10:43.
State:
10:11
